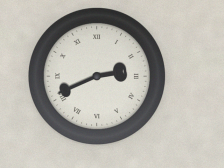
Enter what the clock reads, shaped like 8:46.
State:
2:41
